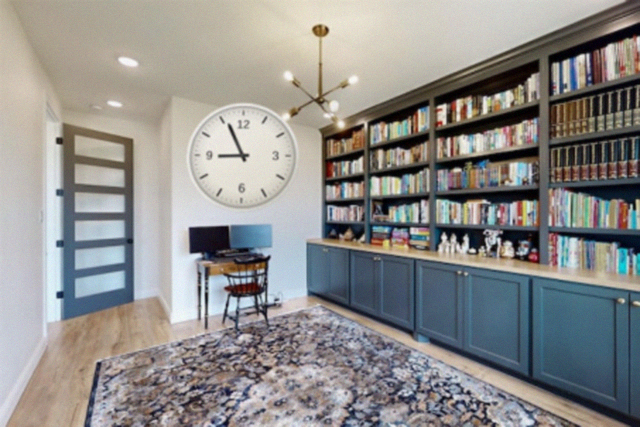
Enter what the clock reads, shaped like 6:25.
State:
8:56
